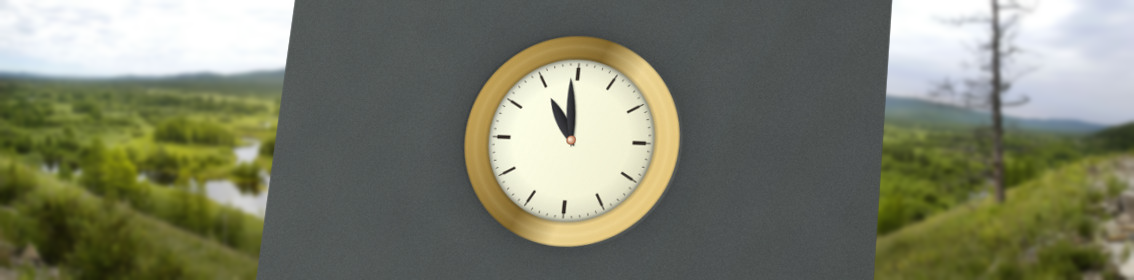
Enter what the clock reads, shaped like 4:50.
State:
10:59
